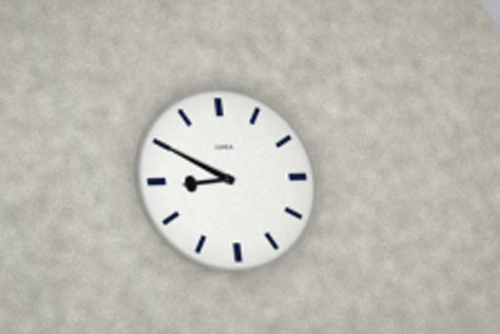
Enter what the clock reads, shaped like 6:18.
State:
8:50
